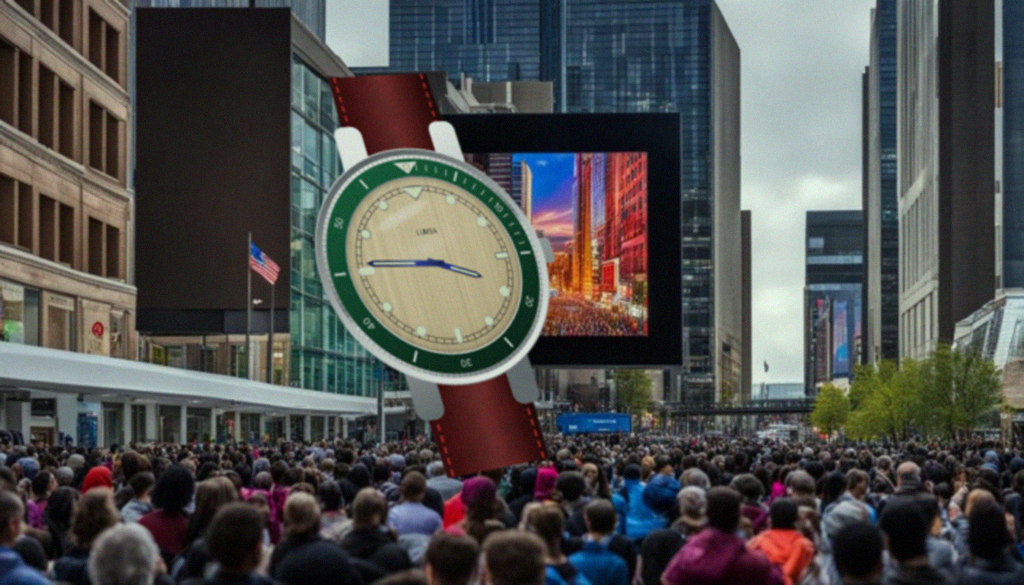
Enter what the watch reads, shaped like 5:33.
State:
3:46
